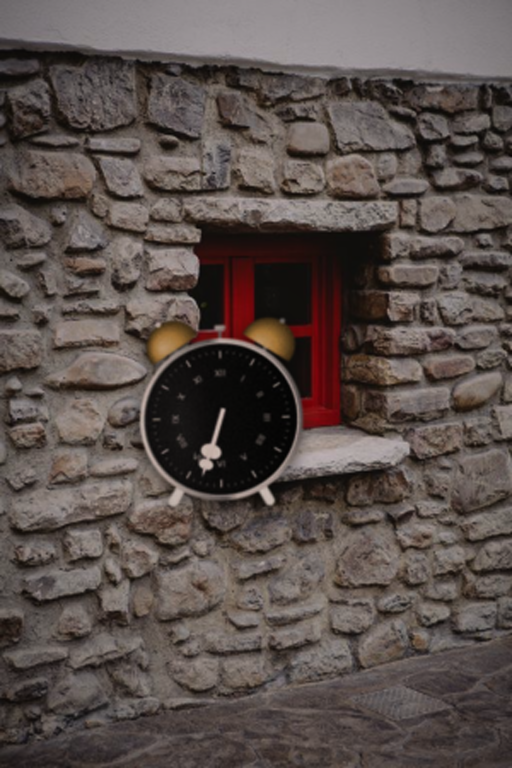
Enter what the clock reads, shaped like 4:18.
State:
6:33
